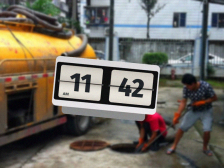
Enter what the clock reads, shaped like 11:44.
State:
11:42
